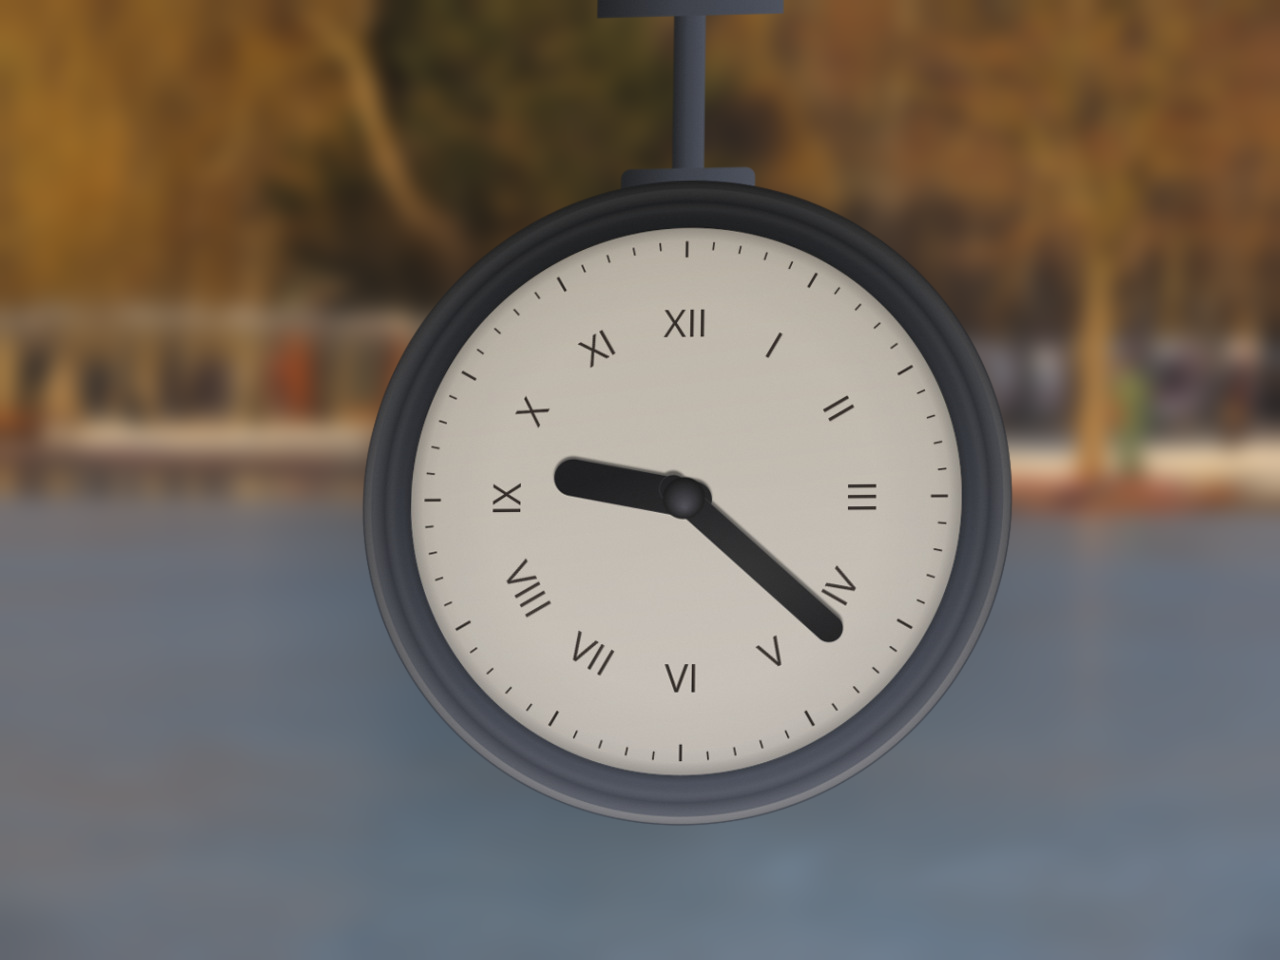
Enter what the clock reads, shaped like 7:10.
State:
9:22
